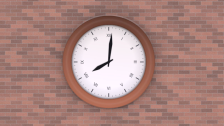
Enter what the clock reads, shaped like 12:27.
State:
8:01
